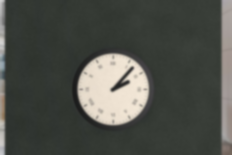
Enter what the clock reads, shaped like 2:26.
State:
2:07
